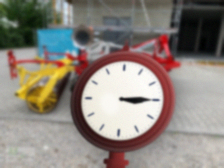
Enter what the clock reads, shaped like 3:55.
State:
3:15
